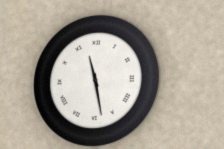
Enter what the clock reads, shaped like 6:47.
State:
11:28
